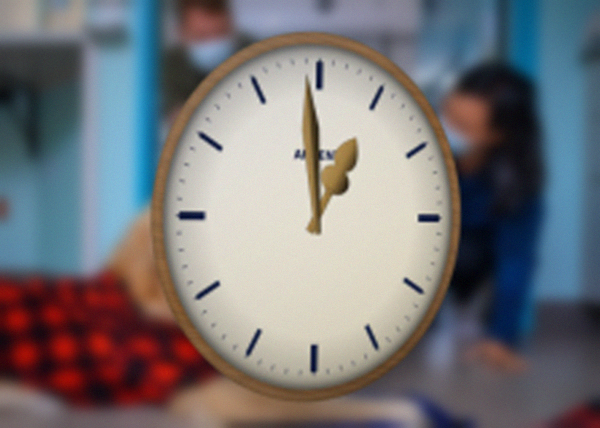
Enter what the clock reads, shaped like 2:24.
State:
12:59
